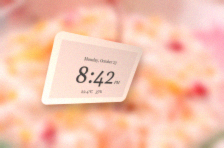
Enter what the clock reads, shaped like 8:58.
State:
8:42
